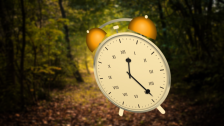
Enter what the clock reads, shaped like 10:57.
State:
12:24
